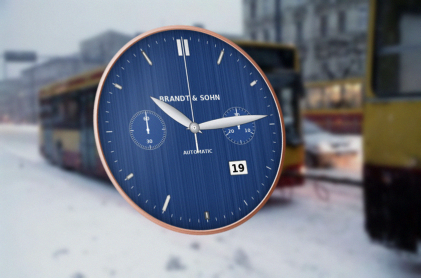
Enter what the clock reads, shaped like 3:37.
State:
10:14
